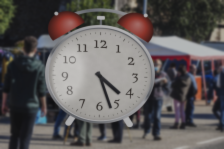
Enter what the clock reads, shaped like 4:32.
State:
4:27
